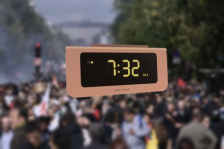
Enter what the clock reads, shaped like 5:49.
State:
7:32
